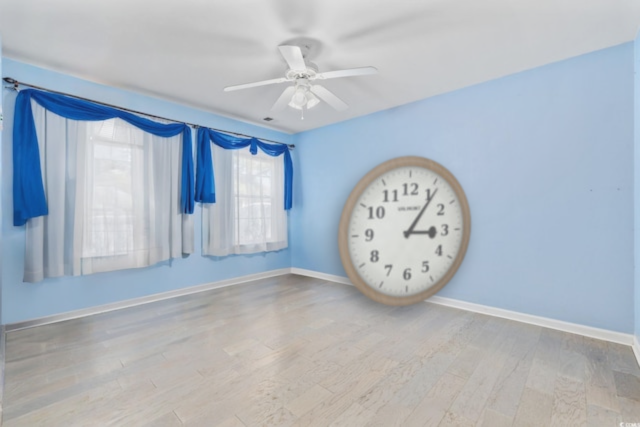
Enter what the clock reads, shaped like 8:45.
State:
3:06
